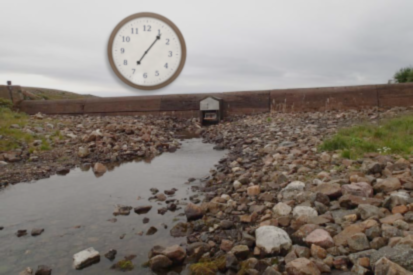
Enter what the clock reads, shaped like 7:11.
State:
7:06
